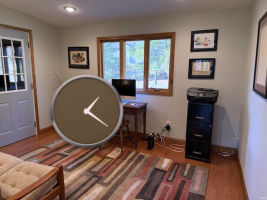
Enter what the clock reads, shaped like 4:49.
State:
1:21
